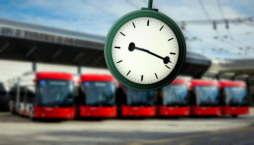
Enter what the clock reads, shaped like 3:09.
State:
9:18
